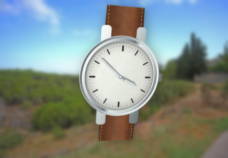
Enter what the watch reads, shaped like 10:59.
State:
3:52
